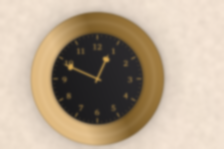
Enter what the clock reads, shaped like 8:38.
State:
12:49
